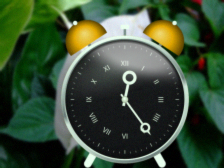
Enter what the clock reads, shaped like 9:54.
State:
12:24
